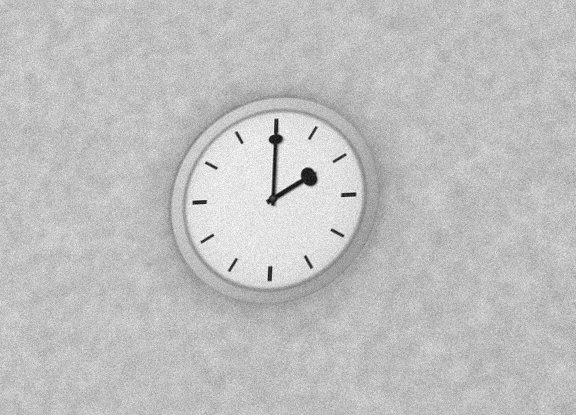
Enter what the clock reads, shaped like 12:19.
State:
2:00
